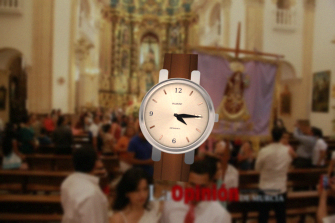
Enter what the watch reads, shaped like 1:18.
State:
4:15
